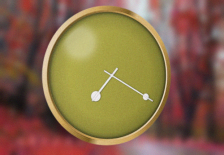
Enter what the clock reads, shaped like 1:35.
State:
7:20
